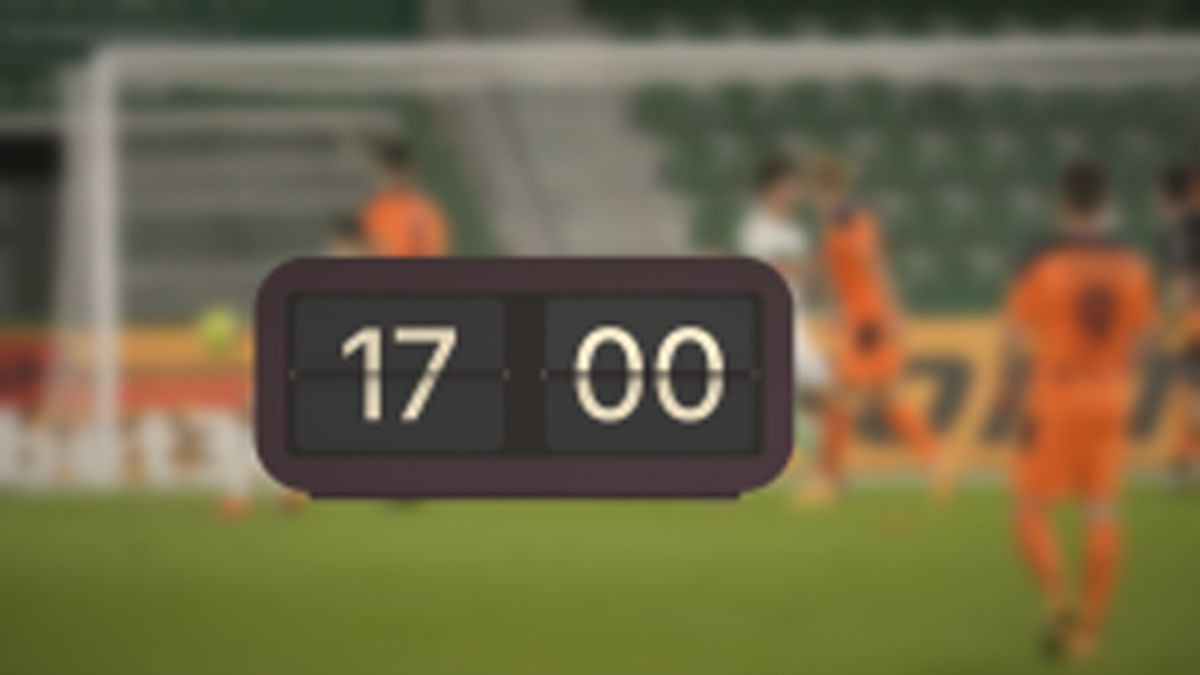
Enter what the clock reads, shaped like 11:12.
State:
17:00
